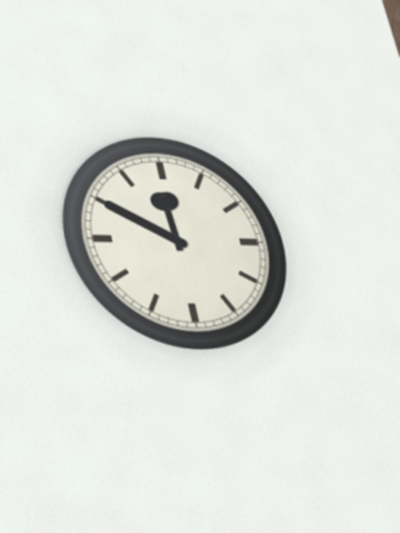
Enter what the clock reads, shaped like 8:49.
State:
11:50
